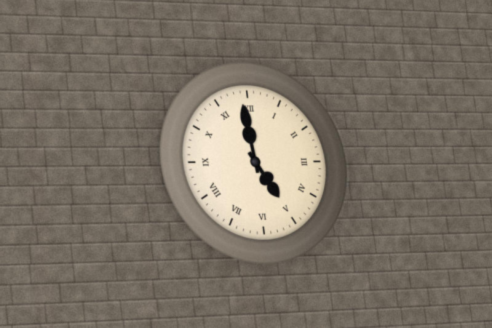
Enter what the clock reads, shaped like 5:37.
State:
4:59
